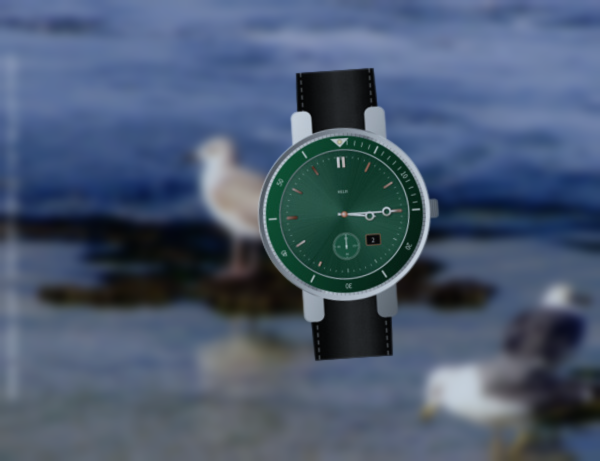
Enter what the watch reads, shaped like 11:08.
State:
3:15
